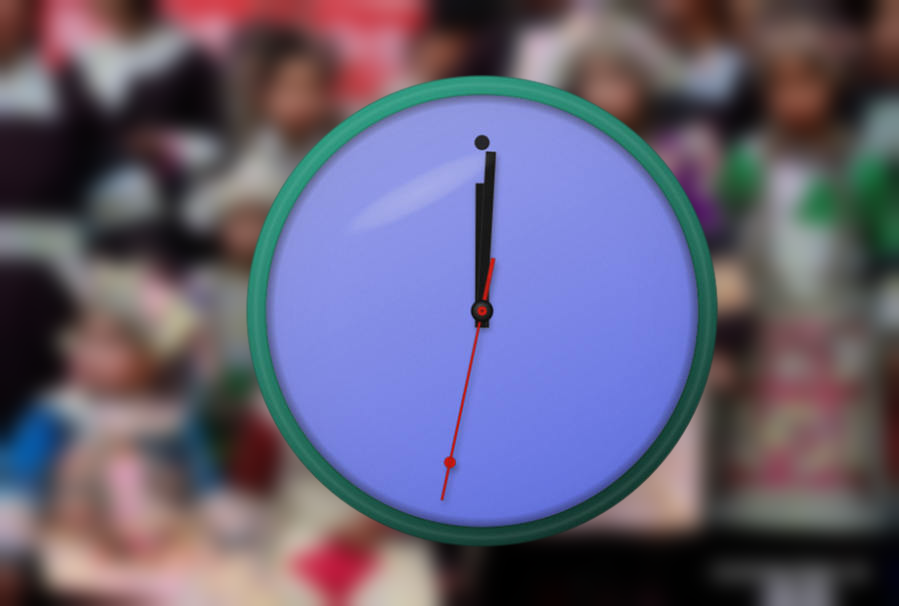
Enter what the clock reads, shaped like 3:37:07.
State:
12:00:32
